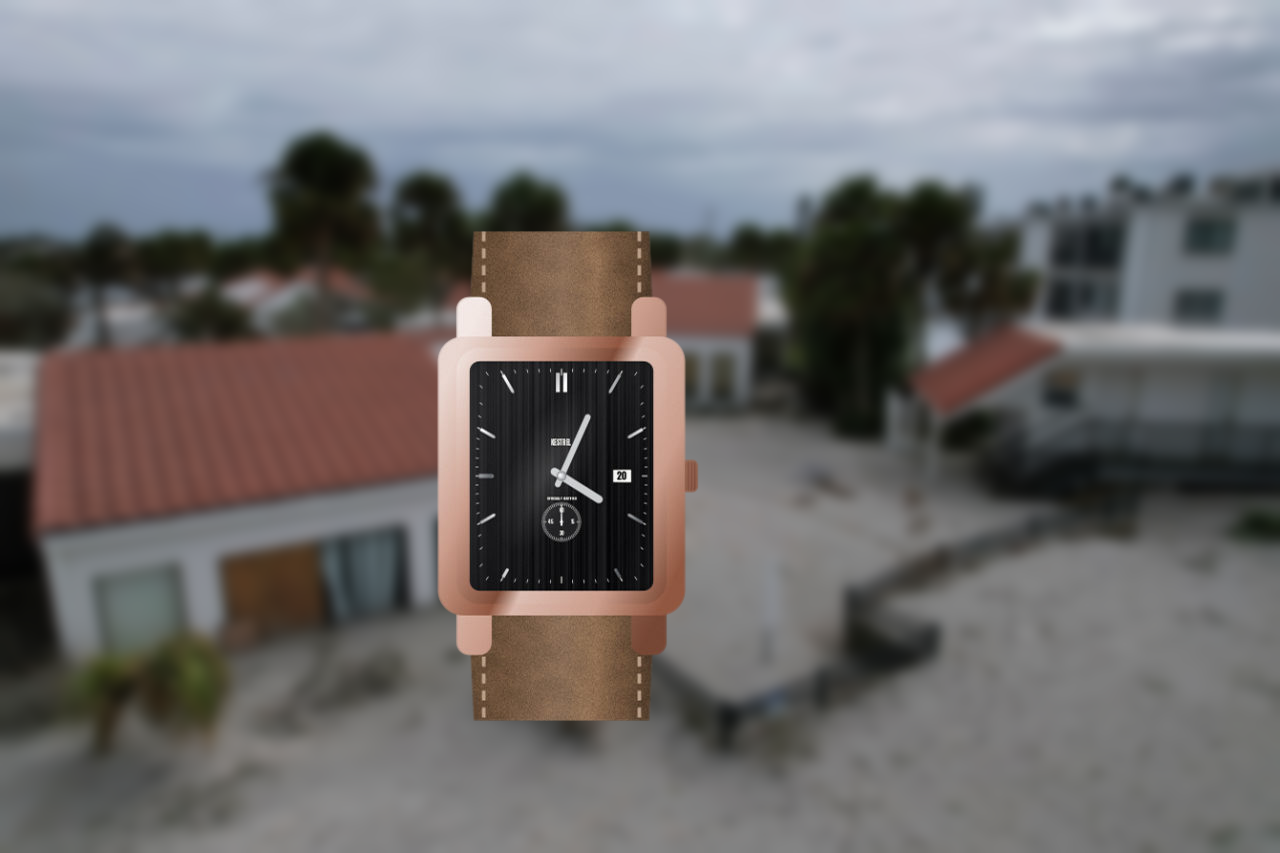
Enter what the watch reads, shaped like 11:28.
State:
4:04
